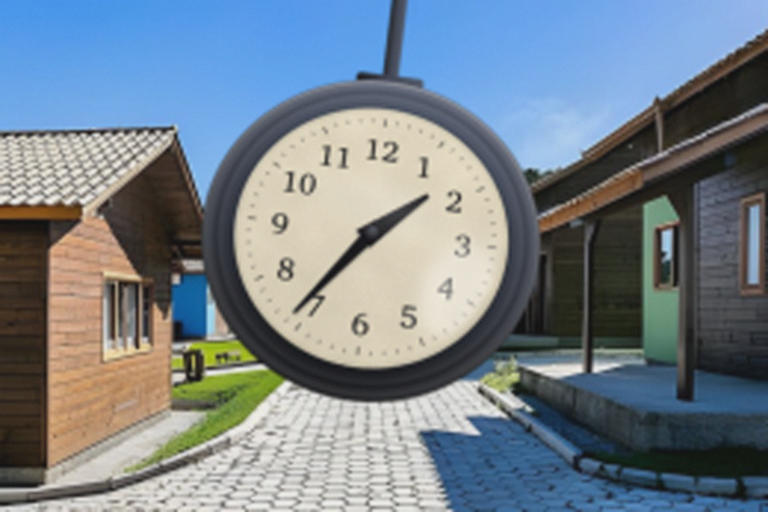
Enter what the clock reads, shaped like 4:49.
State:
1:36
